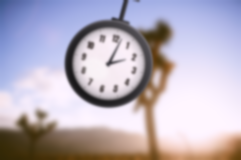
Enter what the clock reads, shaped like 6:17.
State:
2:02
